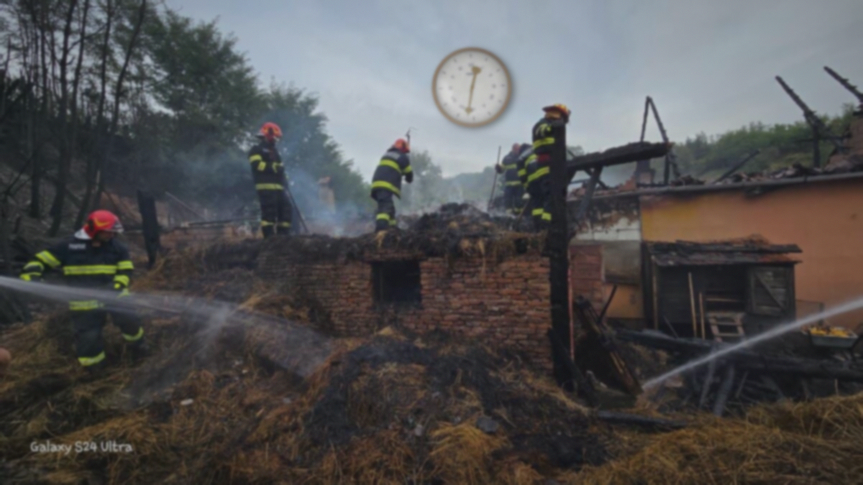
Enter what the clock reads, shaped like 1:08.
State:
12:32
